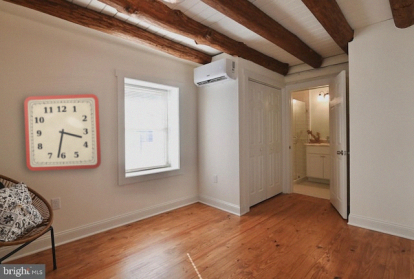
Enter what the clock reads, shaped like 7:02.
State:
3:32
